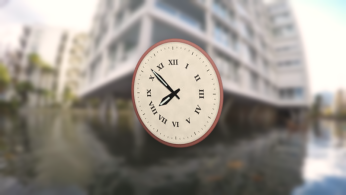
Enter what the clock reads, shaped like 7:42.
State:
7:52
